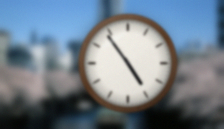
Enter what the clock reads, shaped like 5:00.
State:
4:54
